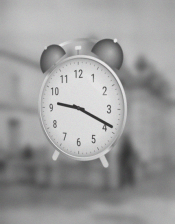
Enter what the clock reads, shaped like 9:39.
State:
9:19
